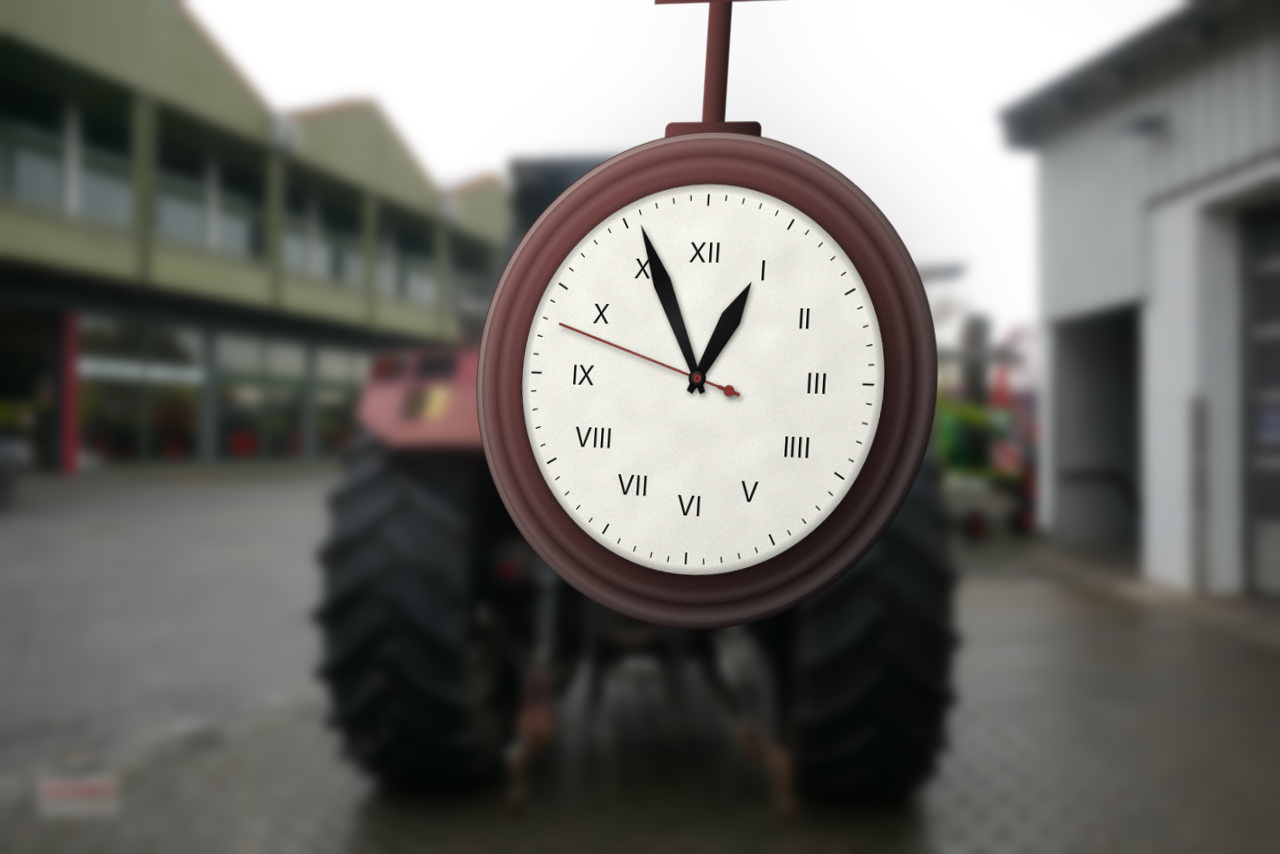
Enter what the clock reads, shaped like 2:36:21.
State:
12:55:48
